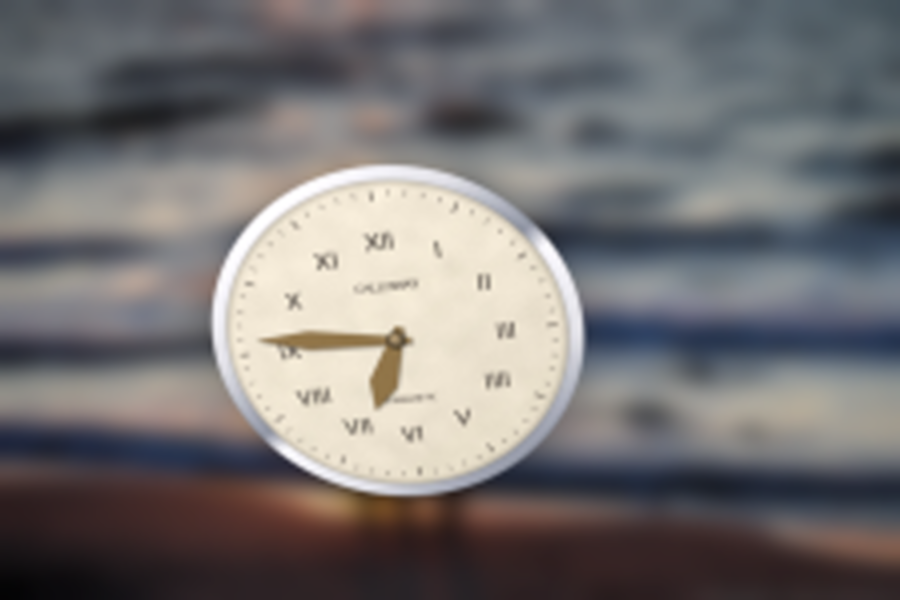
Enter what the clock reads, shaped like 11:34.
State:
6:46
